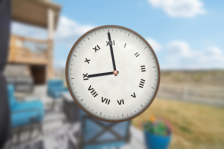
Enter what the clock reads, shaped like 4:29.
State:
9:00
